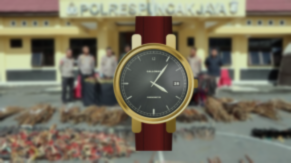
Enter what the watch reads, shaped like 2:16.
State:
4:06
